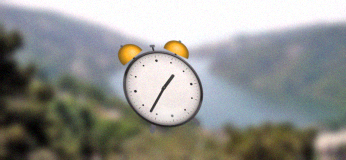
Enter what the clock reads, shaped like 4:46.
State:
1:37
